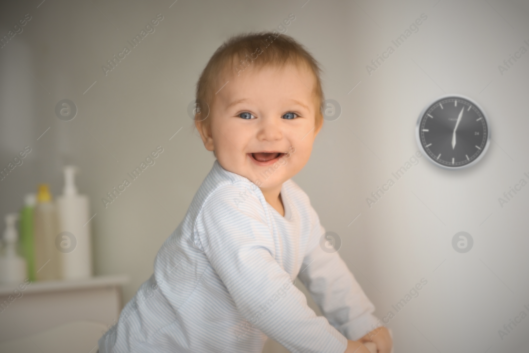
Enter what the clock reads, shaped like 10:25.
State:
6:03
